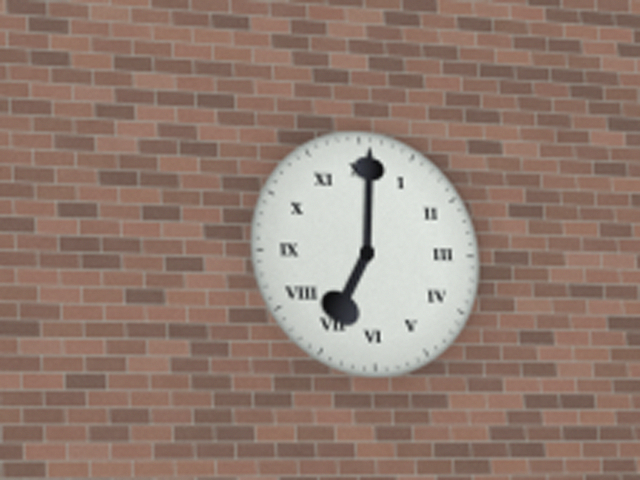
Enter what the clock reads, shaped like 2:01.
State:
7:01
